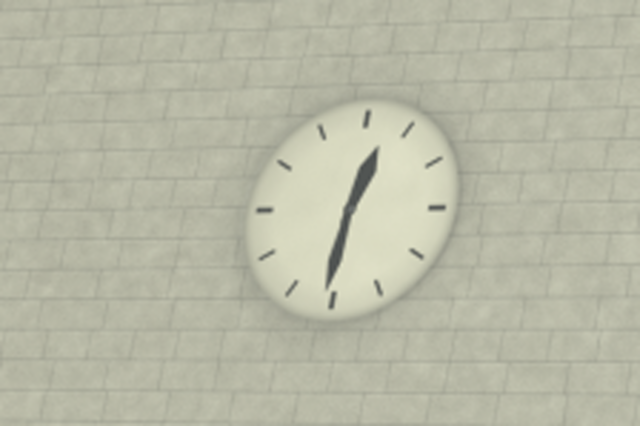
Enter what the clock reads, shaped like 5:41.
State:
12:31
